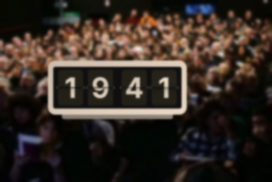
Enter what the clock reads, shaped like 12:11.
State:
19:41
